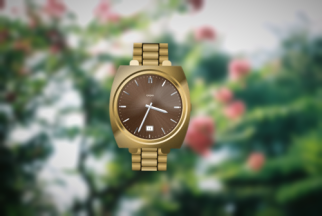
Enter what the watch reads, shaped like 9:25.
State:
3:34
